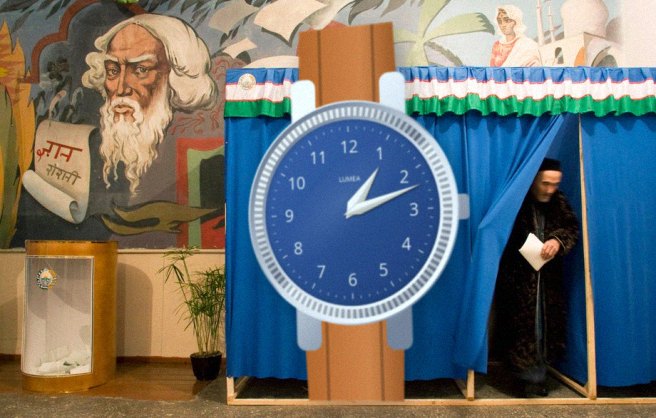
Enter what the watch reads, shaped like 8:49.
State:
1:12
